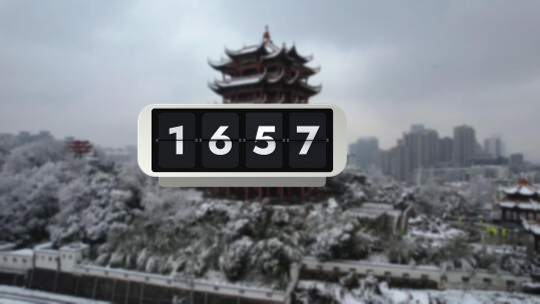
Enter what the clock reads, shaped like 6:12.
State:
16:57
